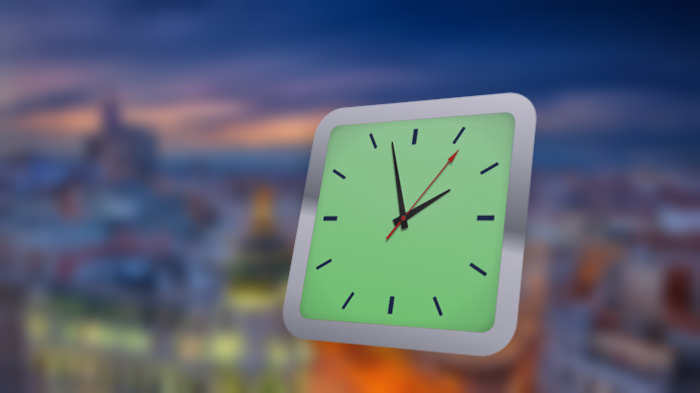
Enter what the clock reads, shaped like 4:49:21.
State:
1:57:06
